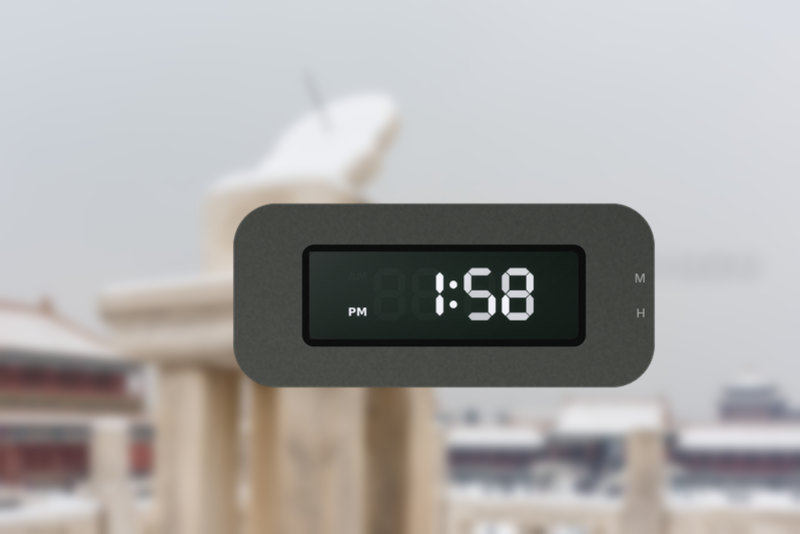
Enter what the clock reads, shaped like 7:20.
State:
1:58
